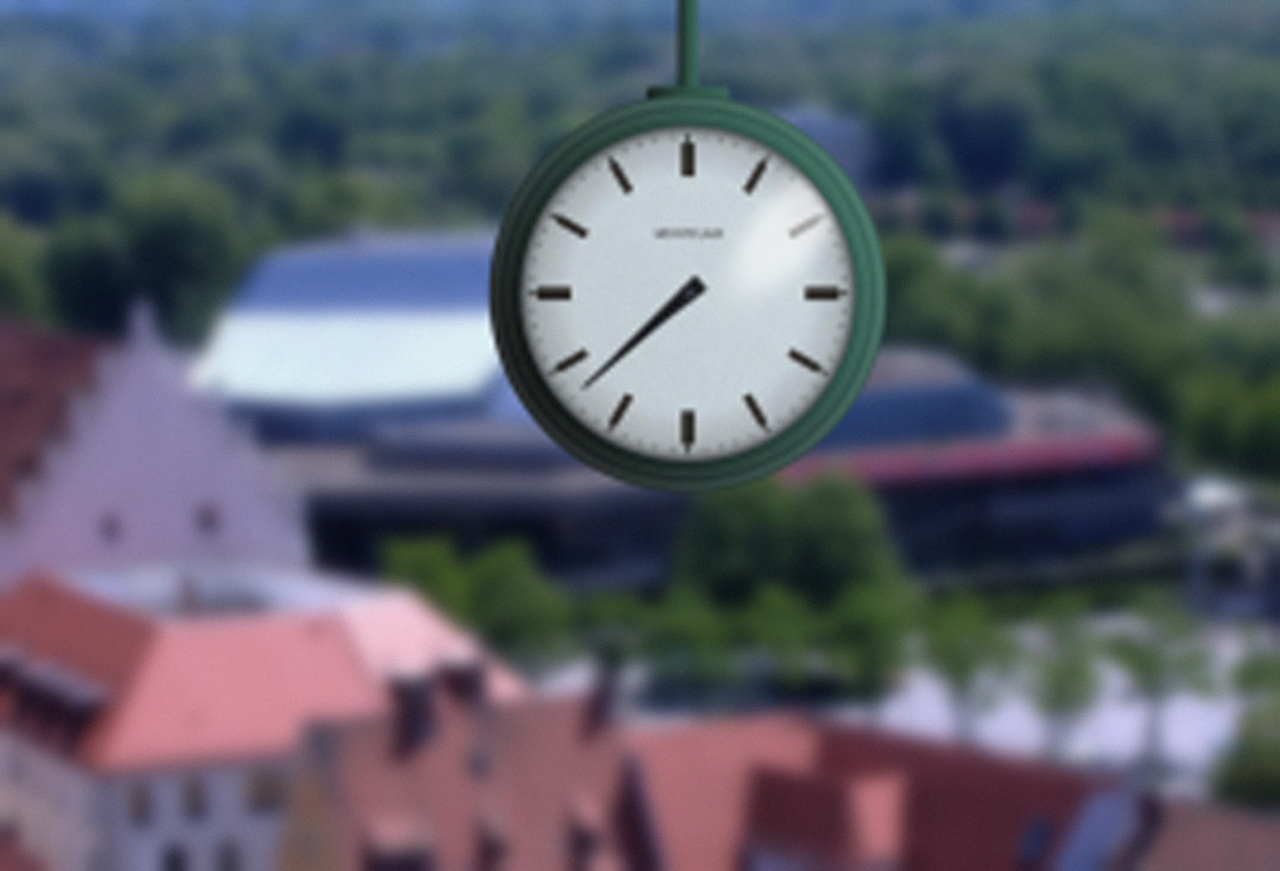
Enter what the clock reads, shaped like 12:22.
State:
7:38
